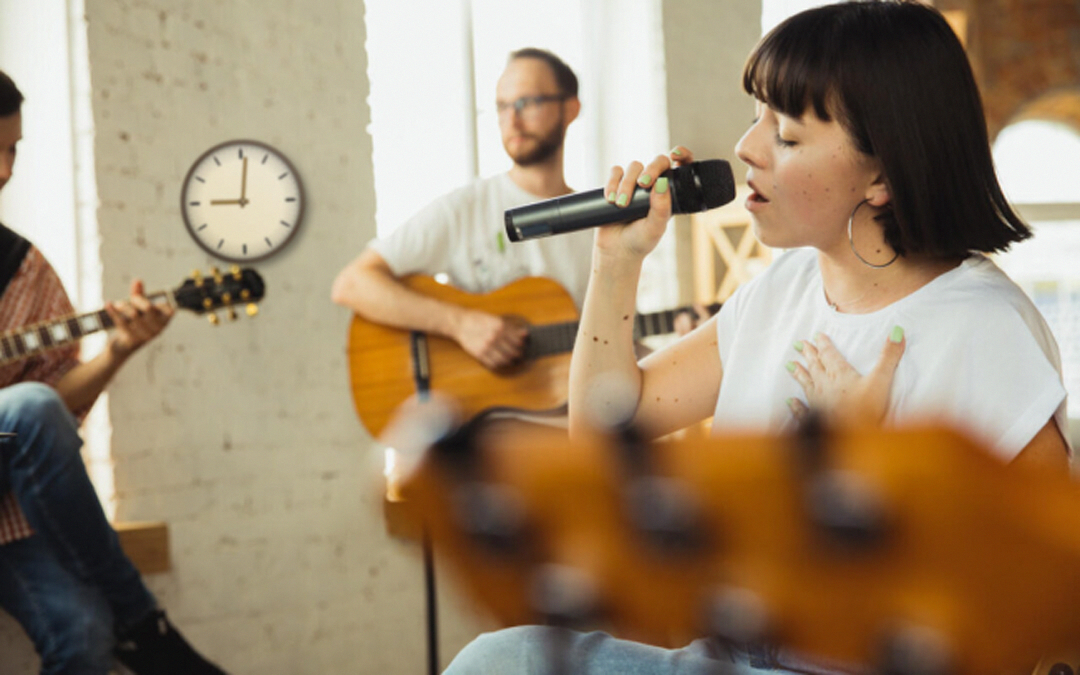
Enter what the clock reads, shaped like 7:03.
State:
9:01
